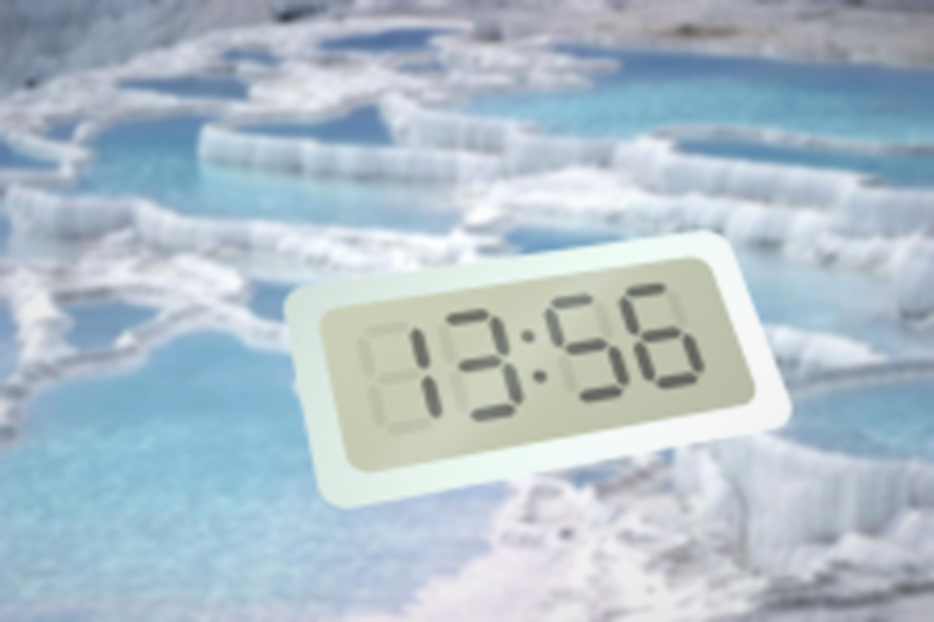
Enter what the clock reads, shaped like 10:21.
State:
13:56
